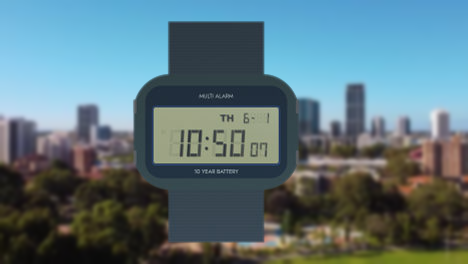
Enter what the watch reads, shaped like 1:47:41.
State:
10:50:07
